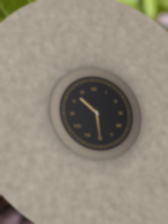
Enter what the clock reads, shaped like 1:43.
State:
10:30
